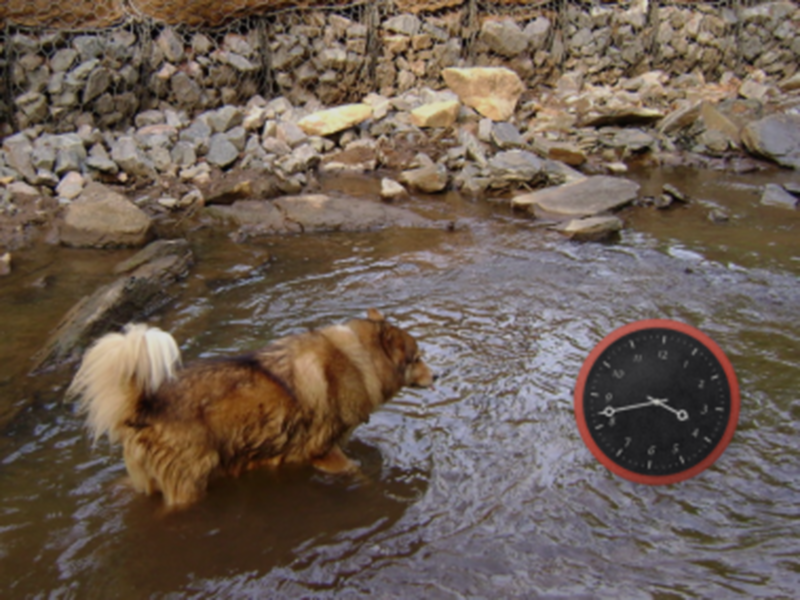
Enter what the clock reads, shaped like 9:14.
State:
3:42
